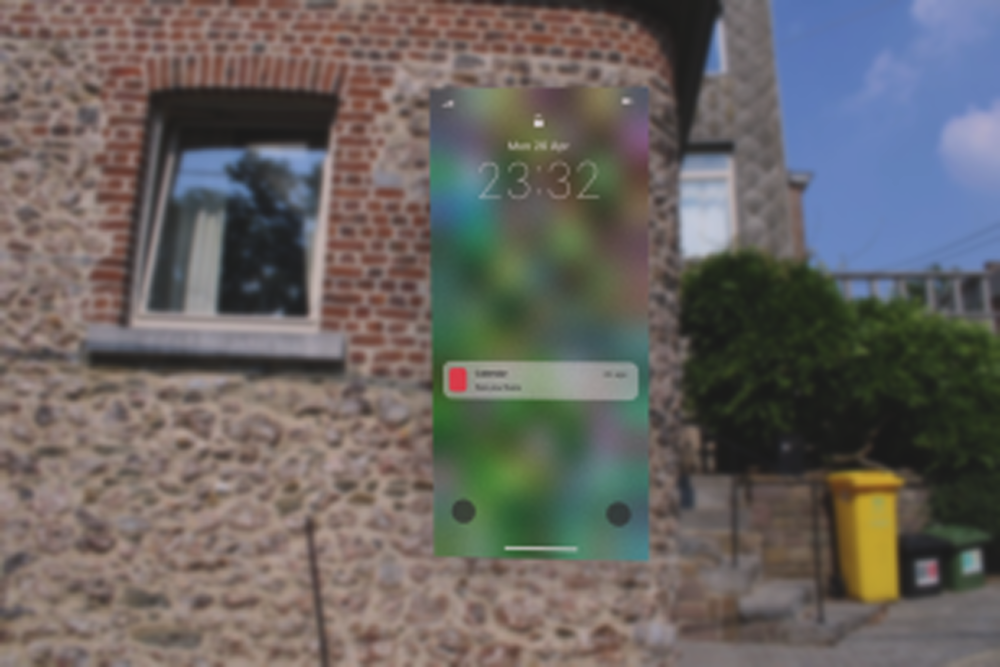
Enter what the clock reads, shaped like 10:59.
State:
23:32
